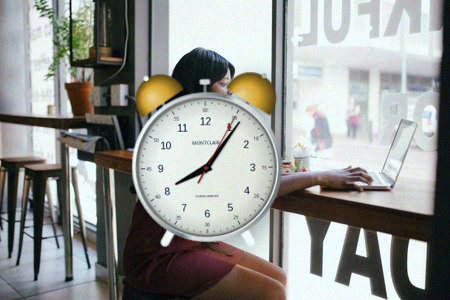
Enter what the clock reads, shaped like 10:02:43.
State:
8:06:05
